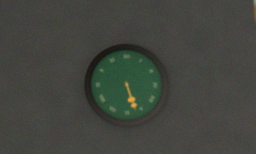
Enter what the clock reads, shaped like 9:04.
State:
5:27
